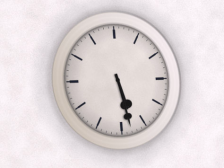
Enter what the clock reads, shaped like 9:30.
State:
5:28
